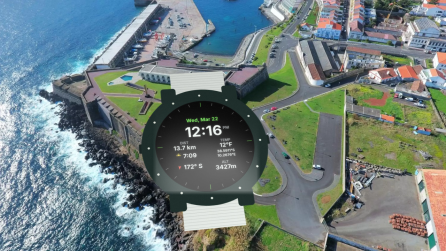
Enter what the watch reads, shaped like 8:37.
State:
12:16
